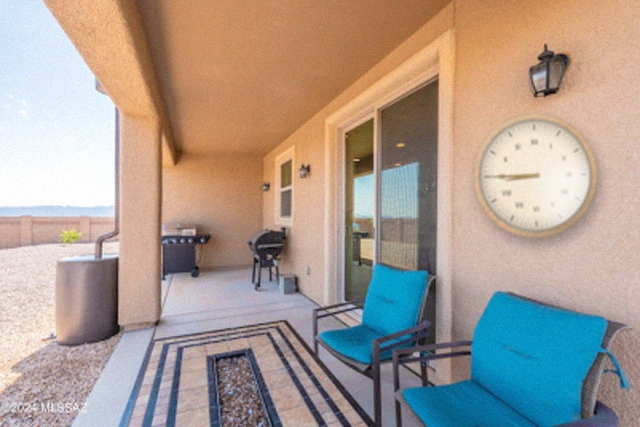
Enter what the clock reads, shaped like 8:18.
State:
8:45
